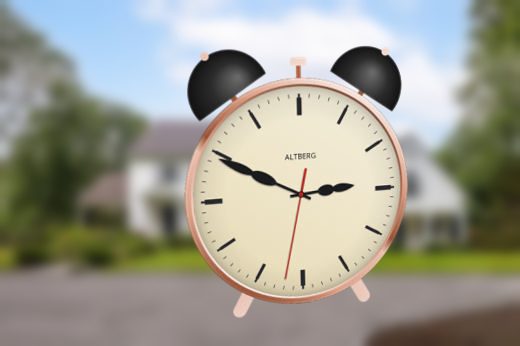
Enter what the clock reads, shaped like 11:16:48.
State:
2:49:32
